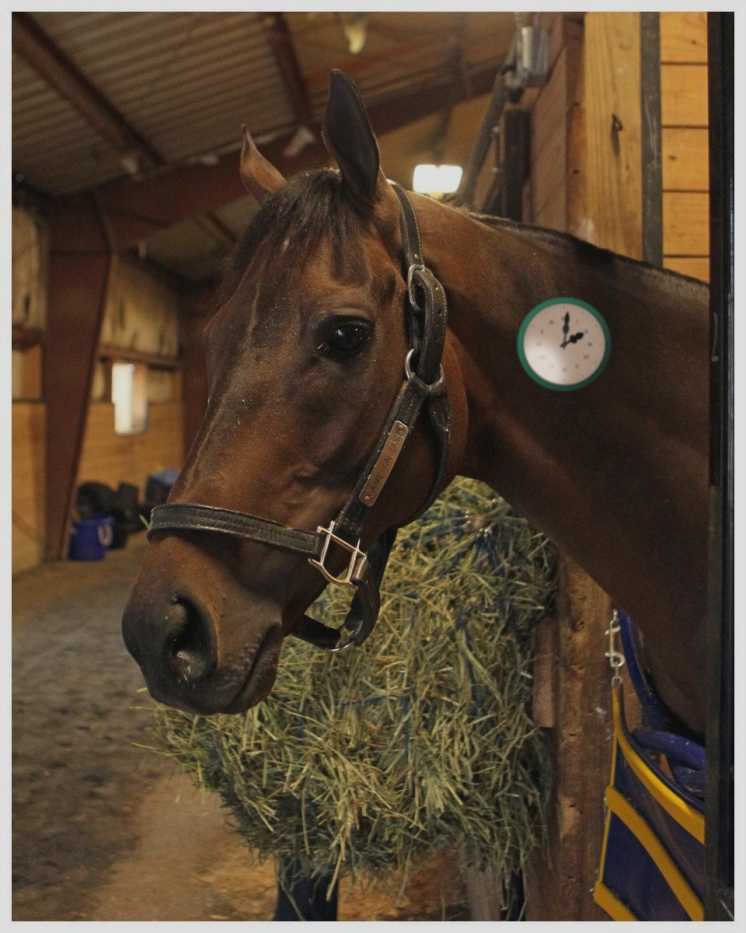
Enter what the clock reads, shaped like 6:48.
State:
2:01
